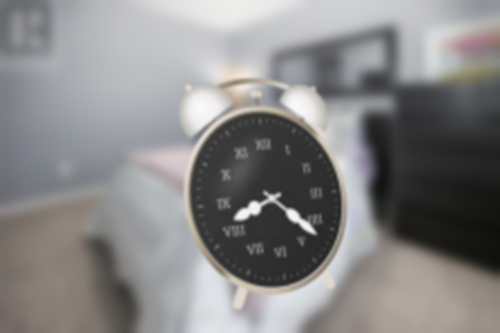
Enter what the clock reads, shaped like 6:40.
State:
8:22
